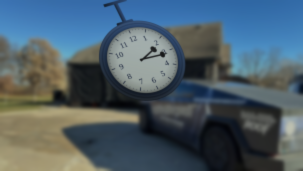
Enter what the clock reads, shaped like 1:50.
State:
2:16
